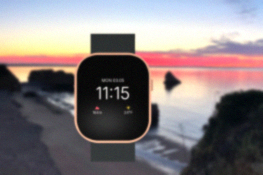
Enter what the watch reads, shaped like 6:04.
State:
11:15
